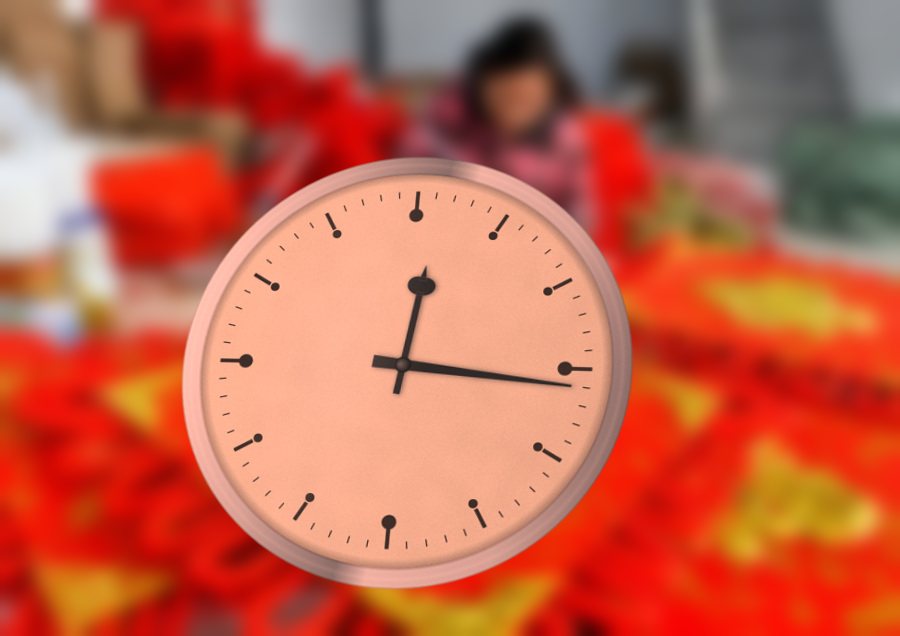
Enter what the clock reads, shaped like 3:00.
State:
12:16
